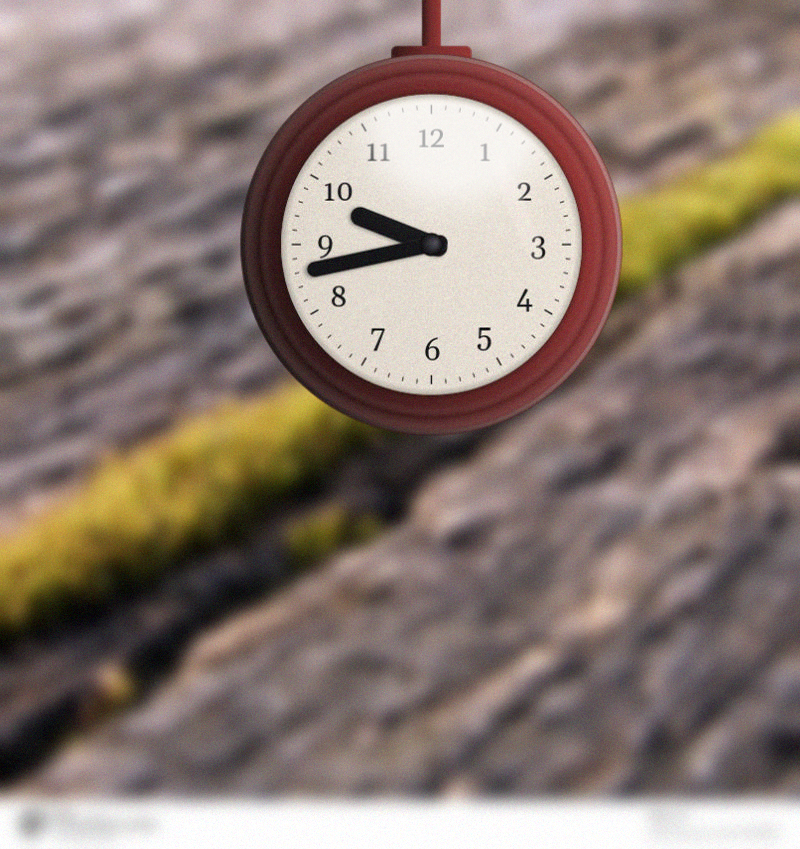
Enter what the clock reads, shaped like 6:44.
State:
9:43
